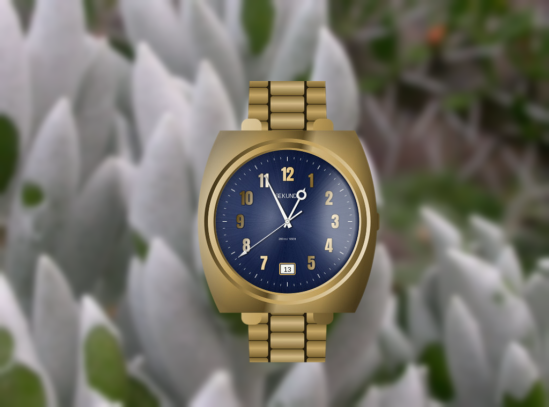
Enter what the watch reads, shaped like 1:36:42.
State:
12:55:39
